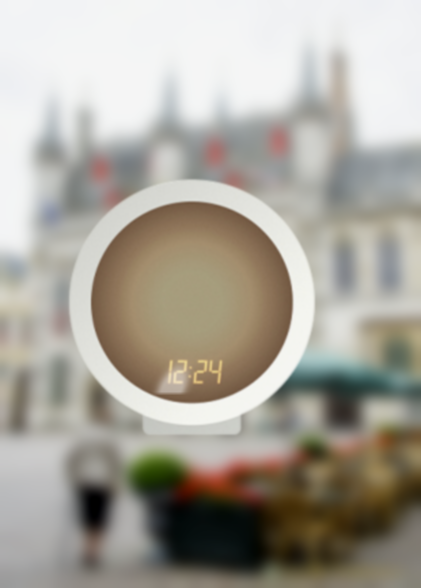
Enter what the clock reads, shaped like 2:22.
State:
12:24
